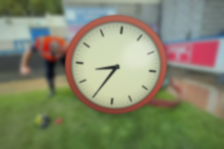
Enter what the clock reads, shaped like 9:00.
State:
8:35
